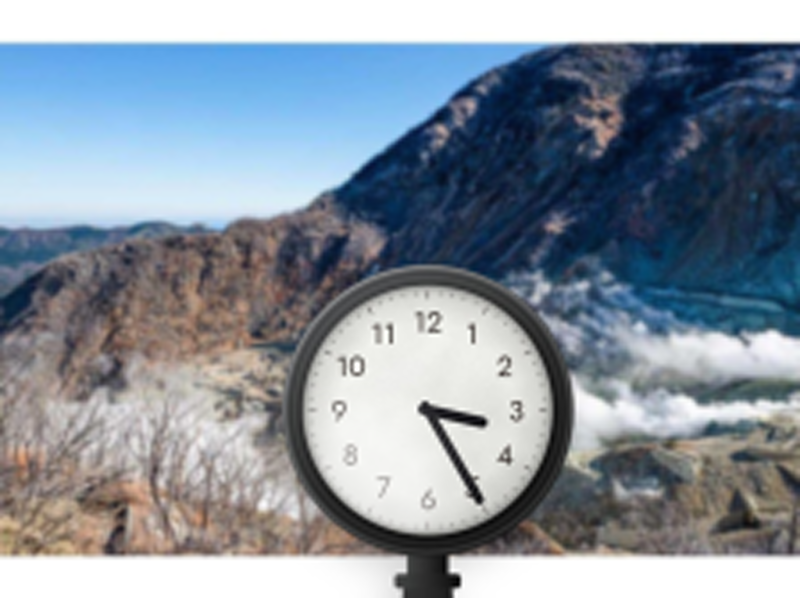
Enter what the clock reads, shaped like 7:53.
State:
3:25
